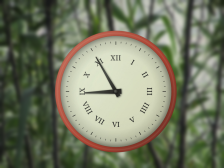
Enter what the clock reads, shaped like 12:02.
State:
8:55
